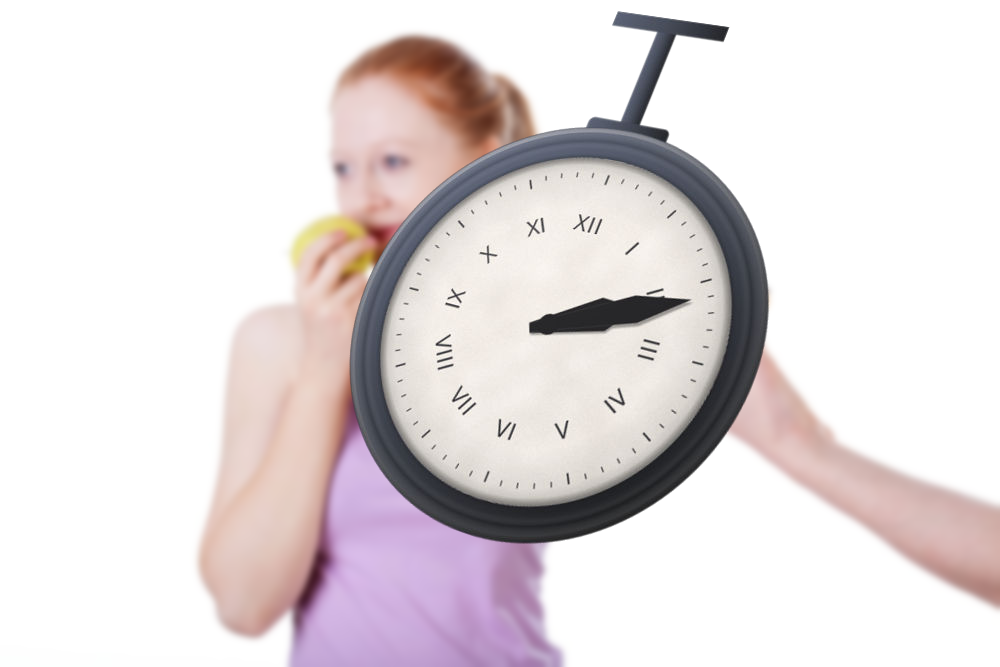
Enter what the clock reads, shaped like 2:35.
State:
2:11
